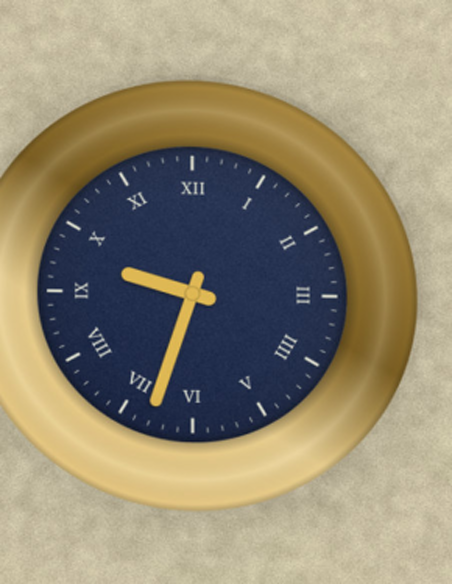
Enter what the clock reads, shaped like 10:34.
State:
9:33
